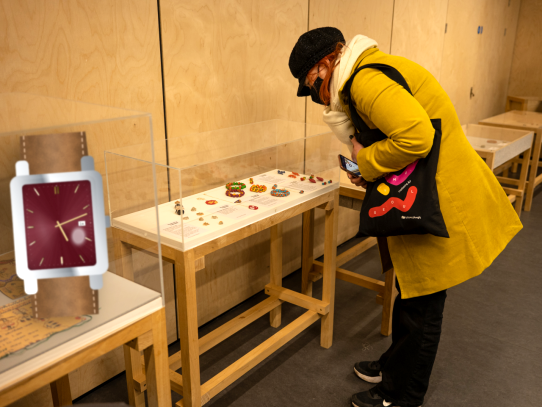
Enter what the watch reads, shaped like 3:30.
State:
5:12
